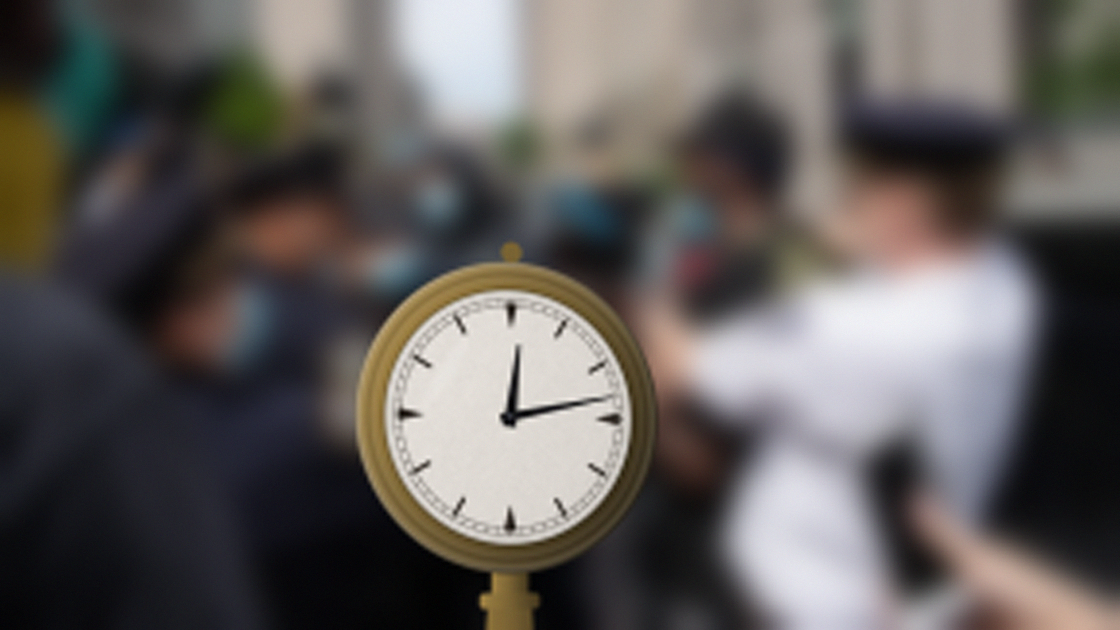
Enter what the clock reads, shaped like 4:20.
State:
12:13
